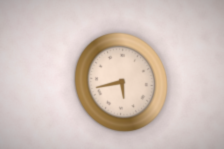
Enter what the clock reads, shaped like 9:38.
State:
5:42
